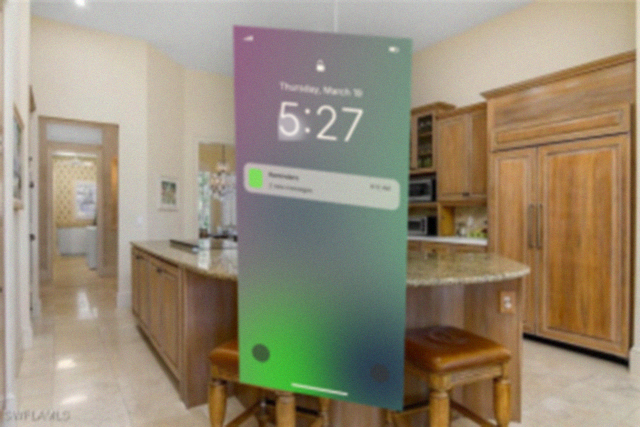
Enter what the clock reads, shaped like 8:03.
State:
5:27
